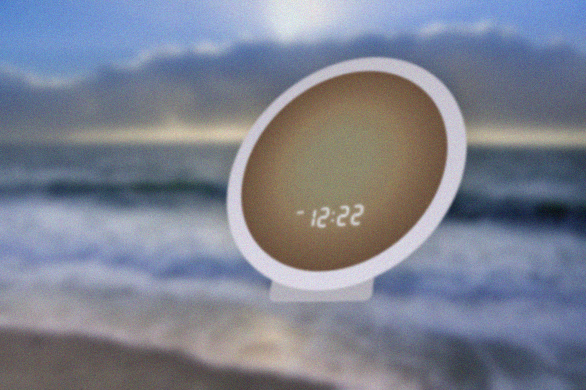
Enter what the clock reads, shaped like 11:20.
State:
12:22
